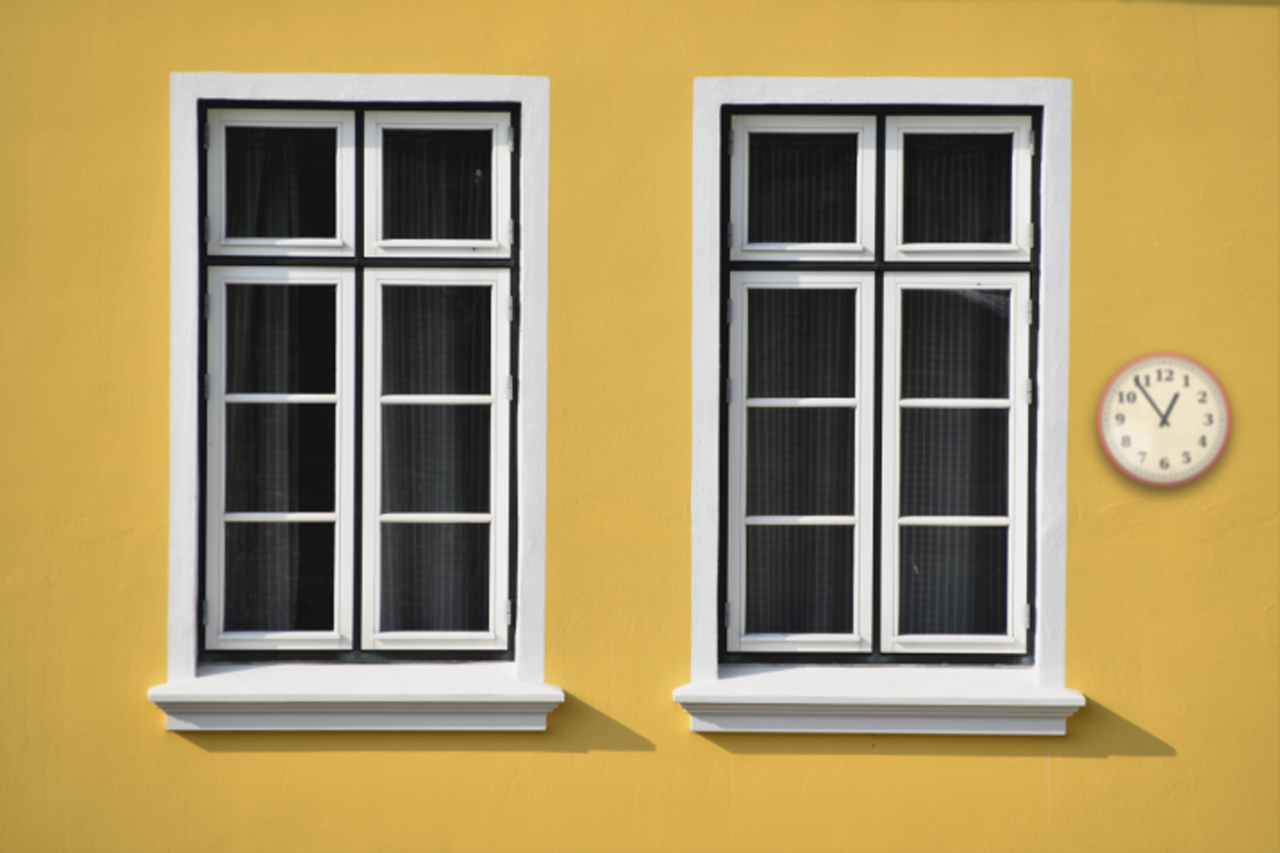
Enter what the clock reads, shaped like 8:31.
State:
12:54
